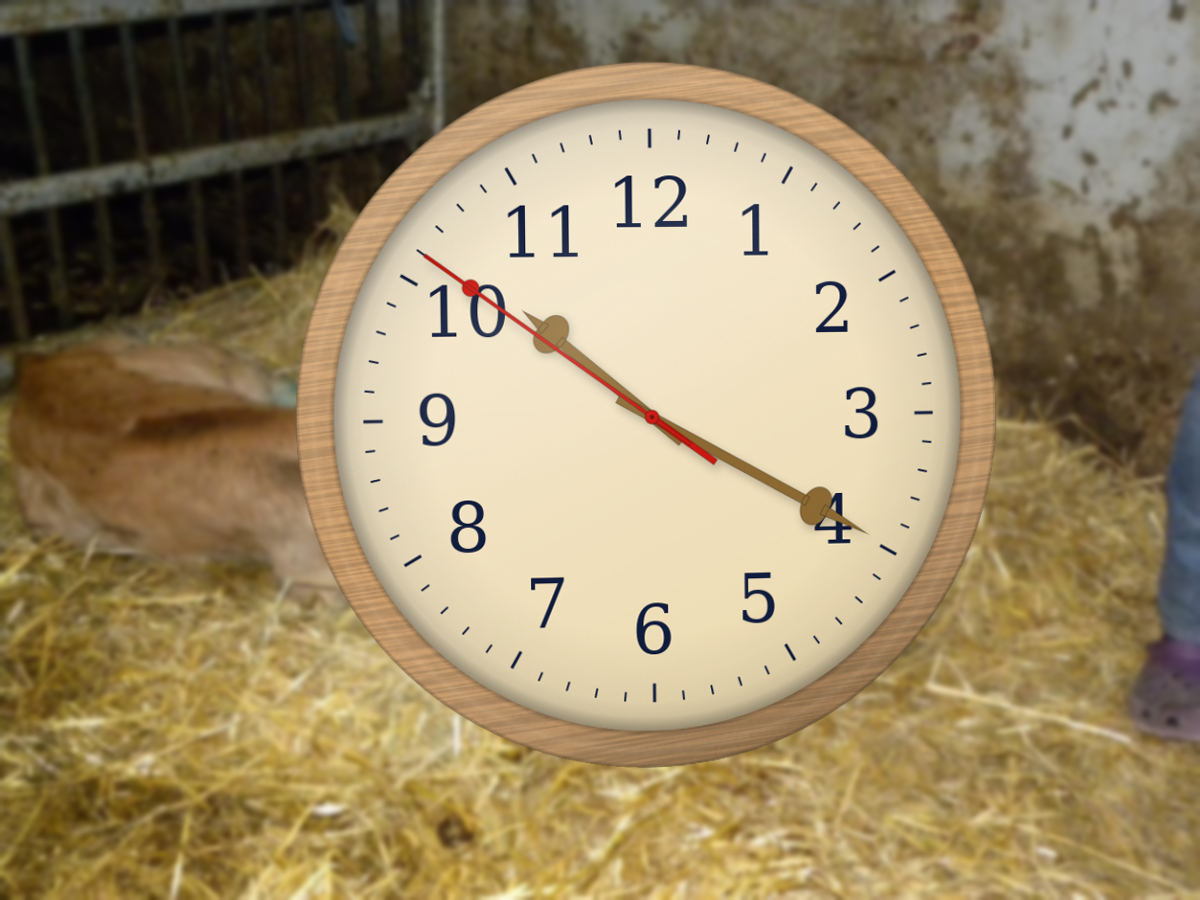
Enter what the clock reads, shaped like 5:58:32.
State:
10:19:51
